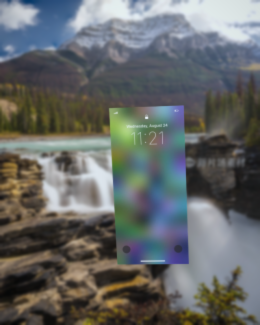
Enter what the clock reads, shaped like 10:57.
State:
11:21
